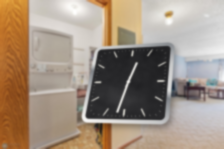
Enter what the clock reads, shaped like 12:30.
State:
12:32
